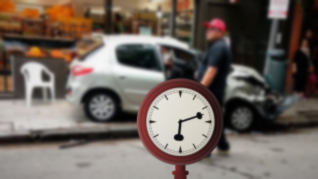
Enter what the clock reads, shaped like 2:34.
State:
6:12
